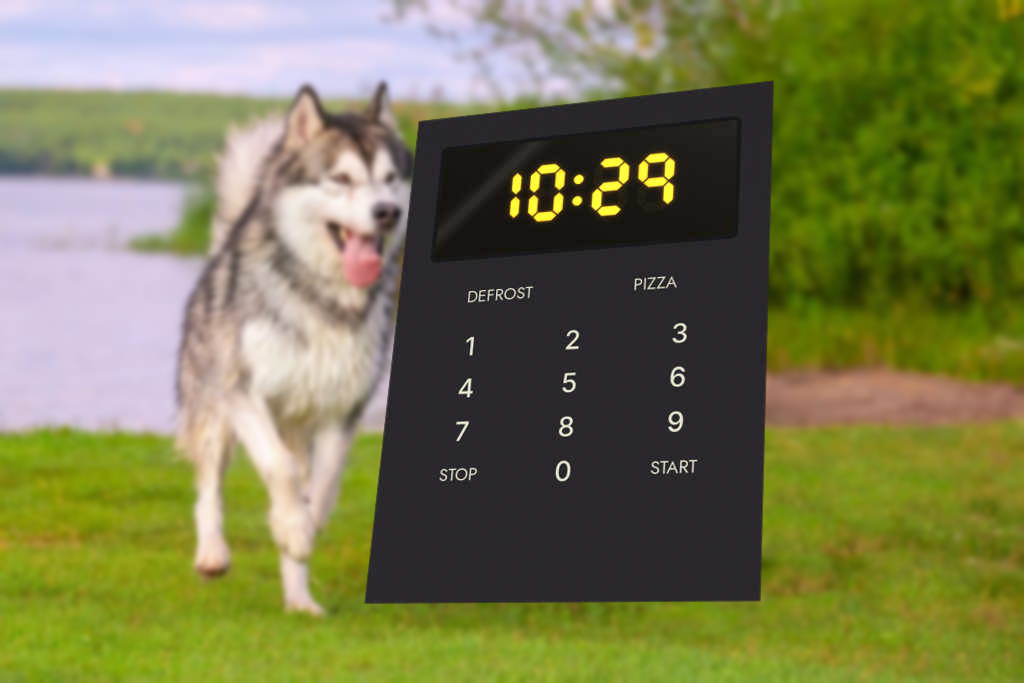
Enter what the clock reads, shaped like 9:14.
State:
10:29
